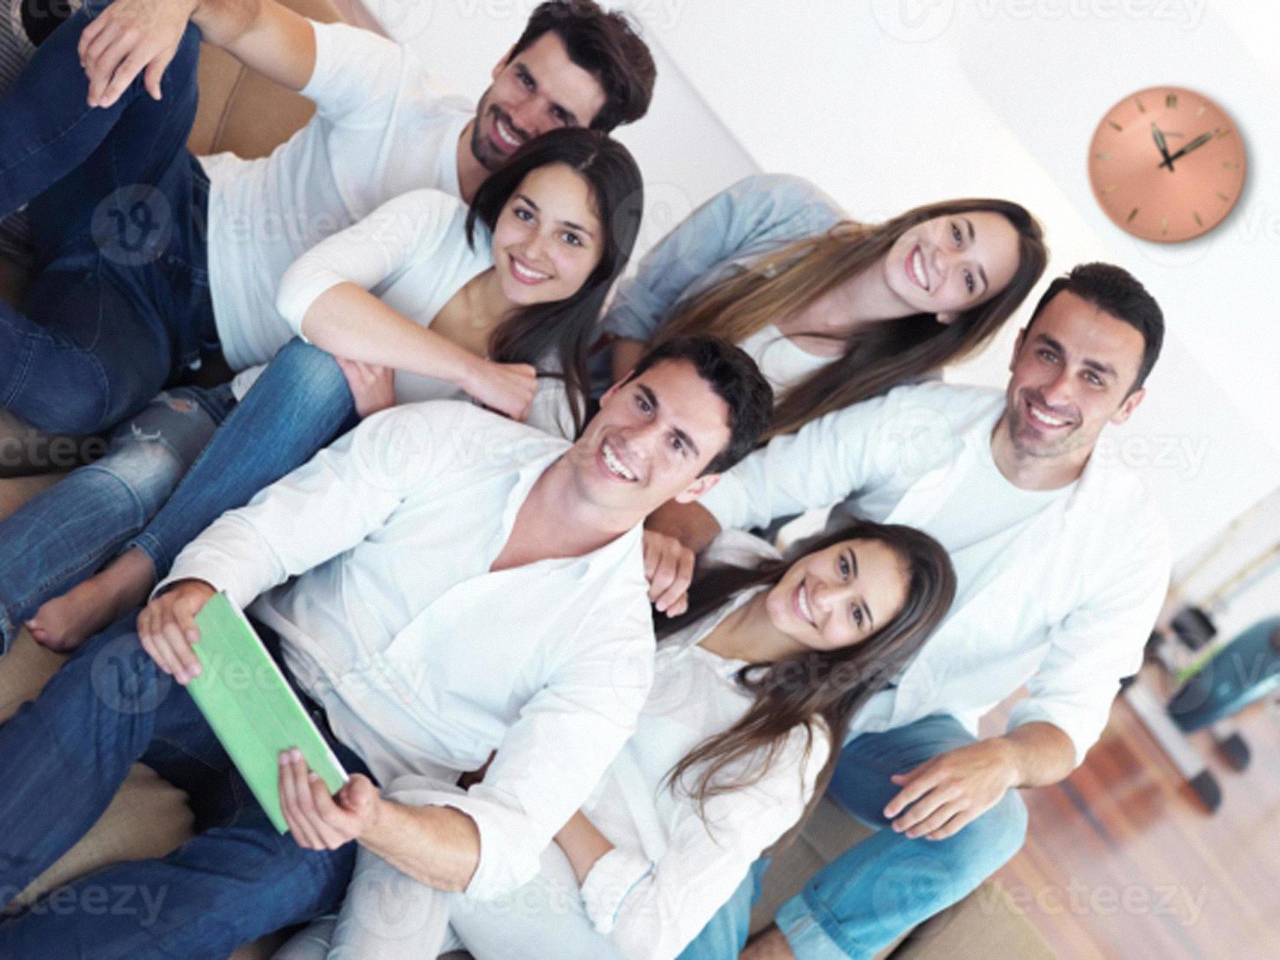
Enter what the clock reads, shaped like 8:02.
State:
11:09
